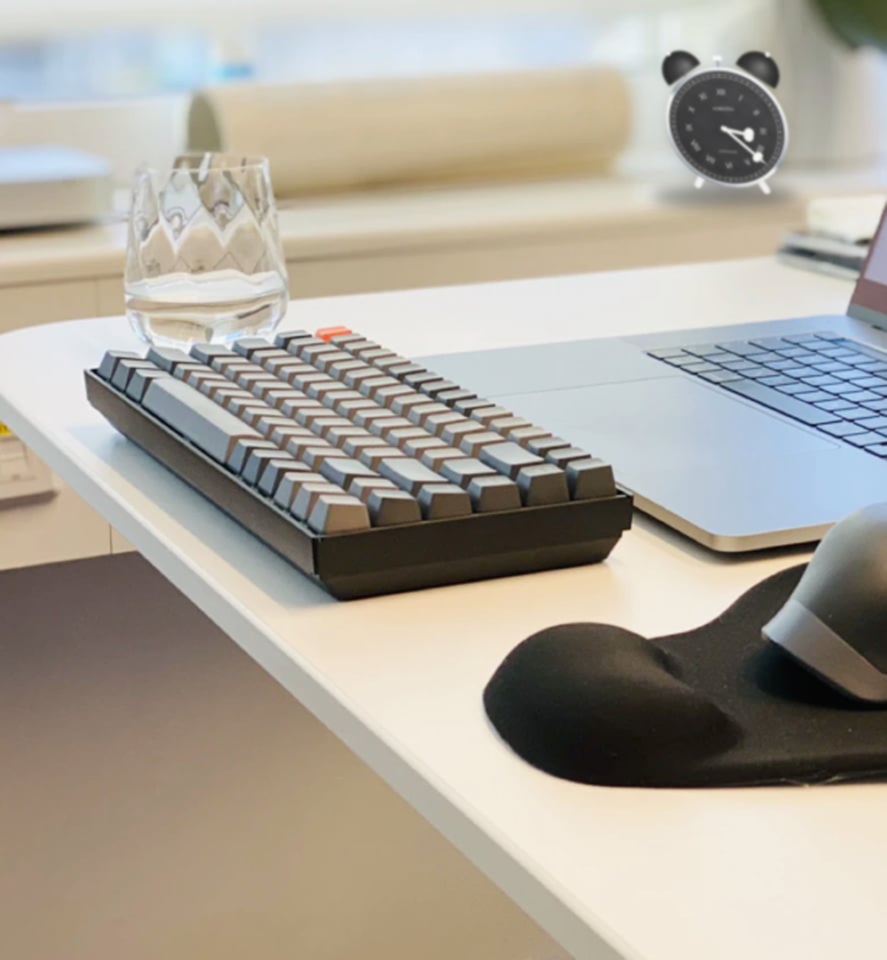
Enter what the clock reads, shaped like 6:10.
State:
3:22
